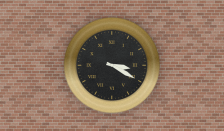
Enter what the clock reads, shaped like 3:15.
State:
3:20
